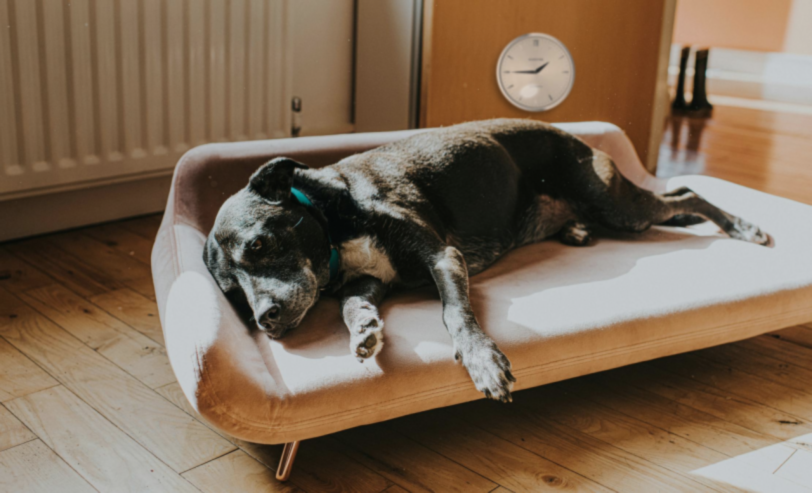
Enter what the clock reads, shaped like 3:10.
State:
1:45
